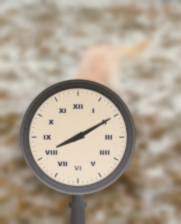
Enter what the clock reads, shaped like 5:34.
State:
8:10
